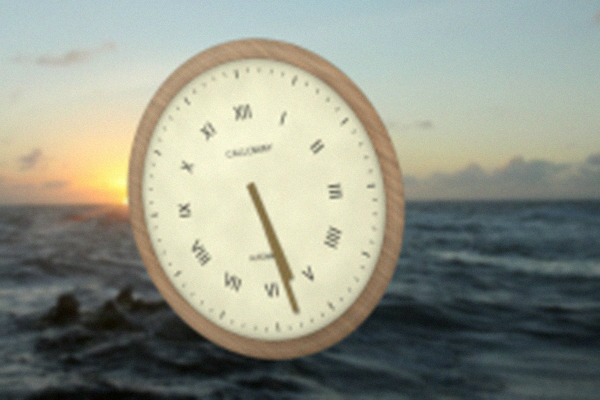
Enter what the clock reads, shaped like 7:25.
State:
5:28
